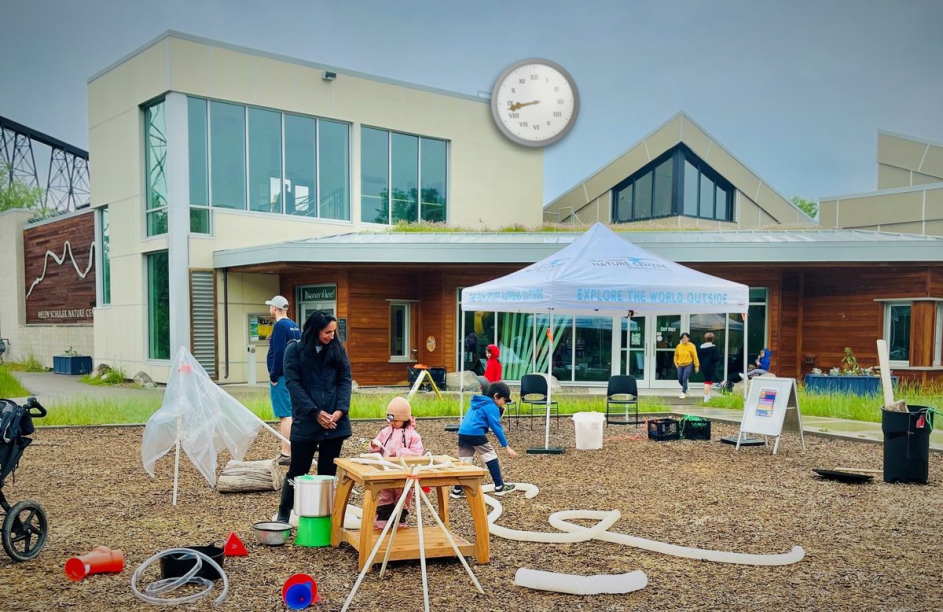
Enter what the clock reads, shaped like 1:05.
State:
8:43
